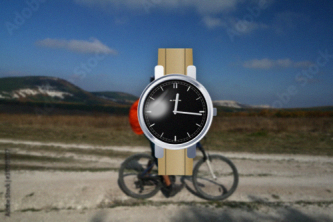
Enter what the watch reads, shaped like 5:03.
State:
12:16
